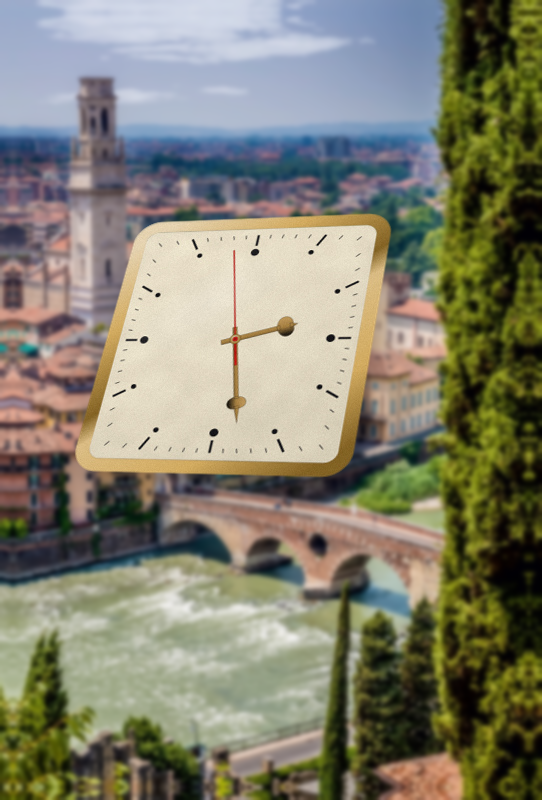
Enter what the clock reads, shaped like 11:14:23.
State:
2:27:58
